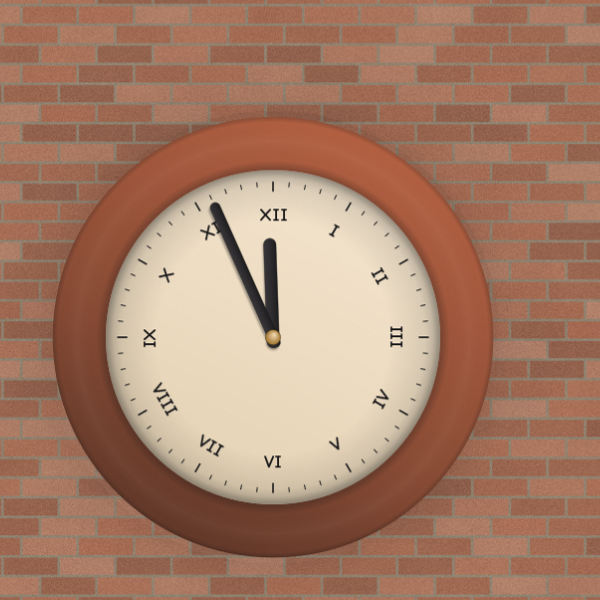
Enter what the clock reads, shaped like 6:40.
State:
11:56
